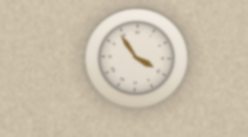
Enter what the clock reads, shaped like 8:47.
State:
3:54
